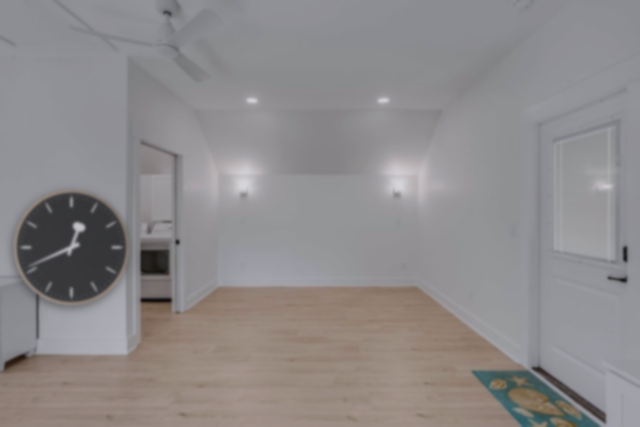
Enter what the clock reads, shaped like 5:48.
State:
12:41
